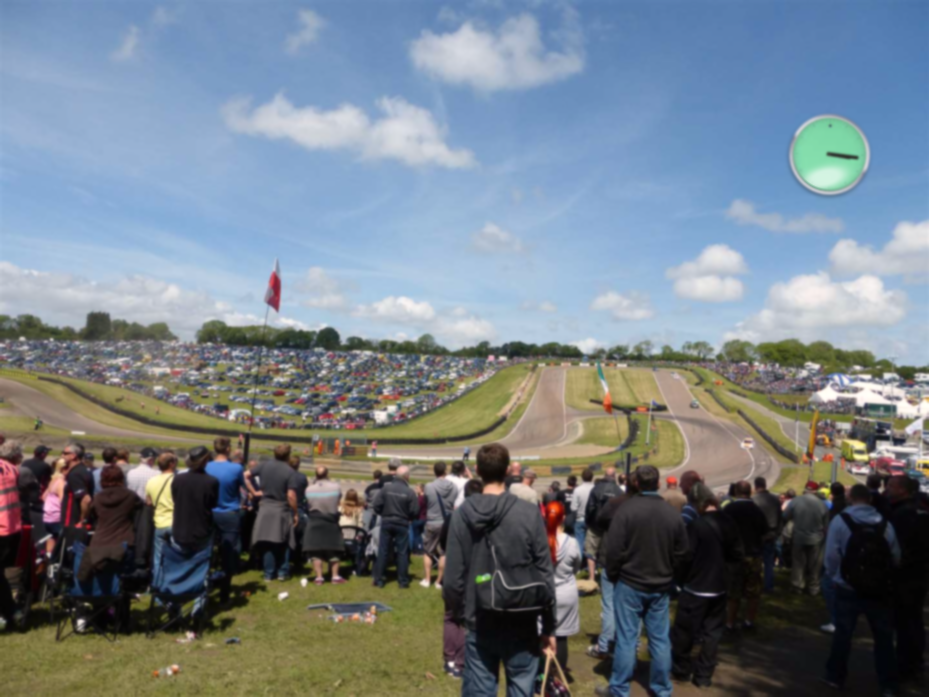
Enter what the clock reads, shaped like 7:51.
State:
3:16
